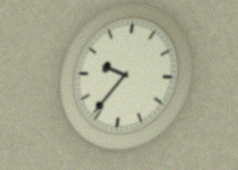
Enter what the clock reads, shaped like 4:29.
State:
9:36
